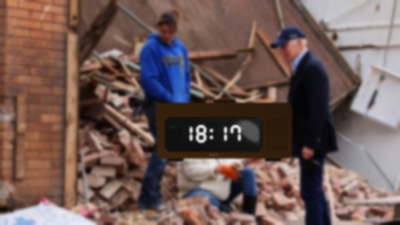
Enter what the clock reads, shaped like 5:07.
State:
18:17
